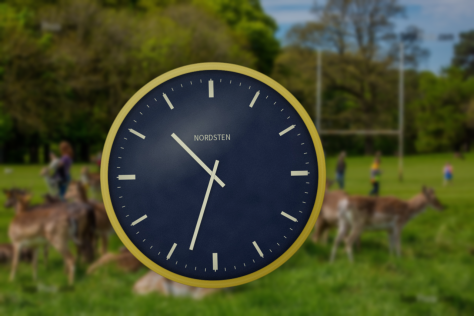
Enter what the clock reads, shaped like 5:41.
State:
10:33
